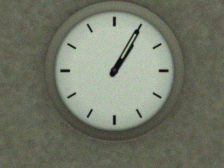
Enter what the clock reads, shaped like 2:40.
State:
1:05
